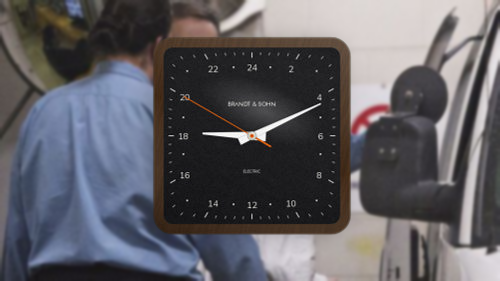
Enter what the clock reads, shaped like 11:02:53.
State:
18:10:50
